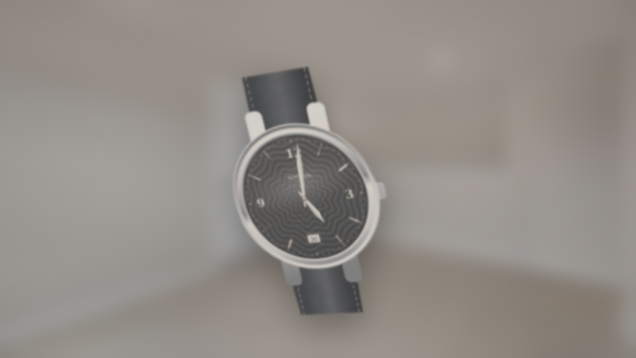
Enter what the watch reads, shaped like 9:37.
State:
5:01
